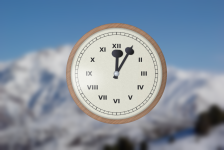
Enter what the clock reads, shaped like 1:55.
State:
12:05
